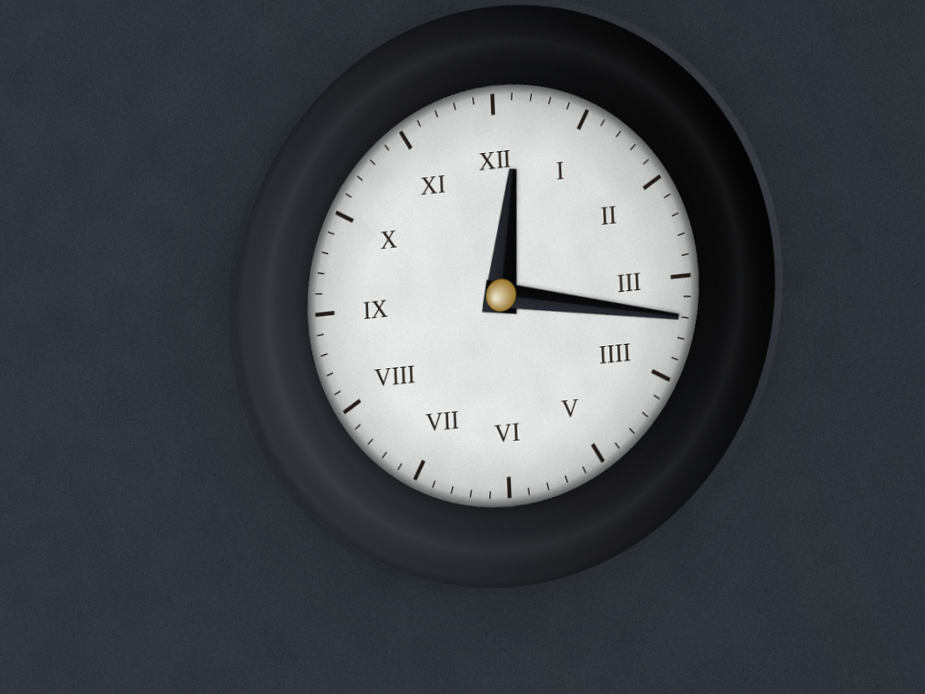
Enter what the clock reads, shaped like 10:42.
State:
12:17
